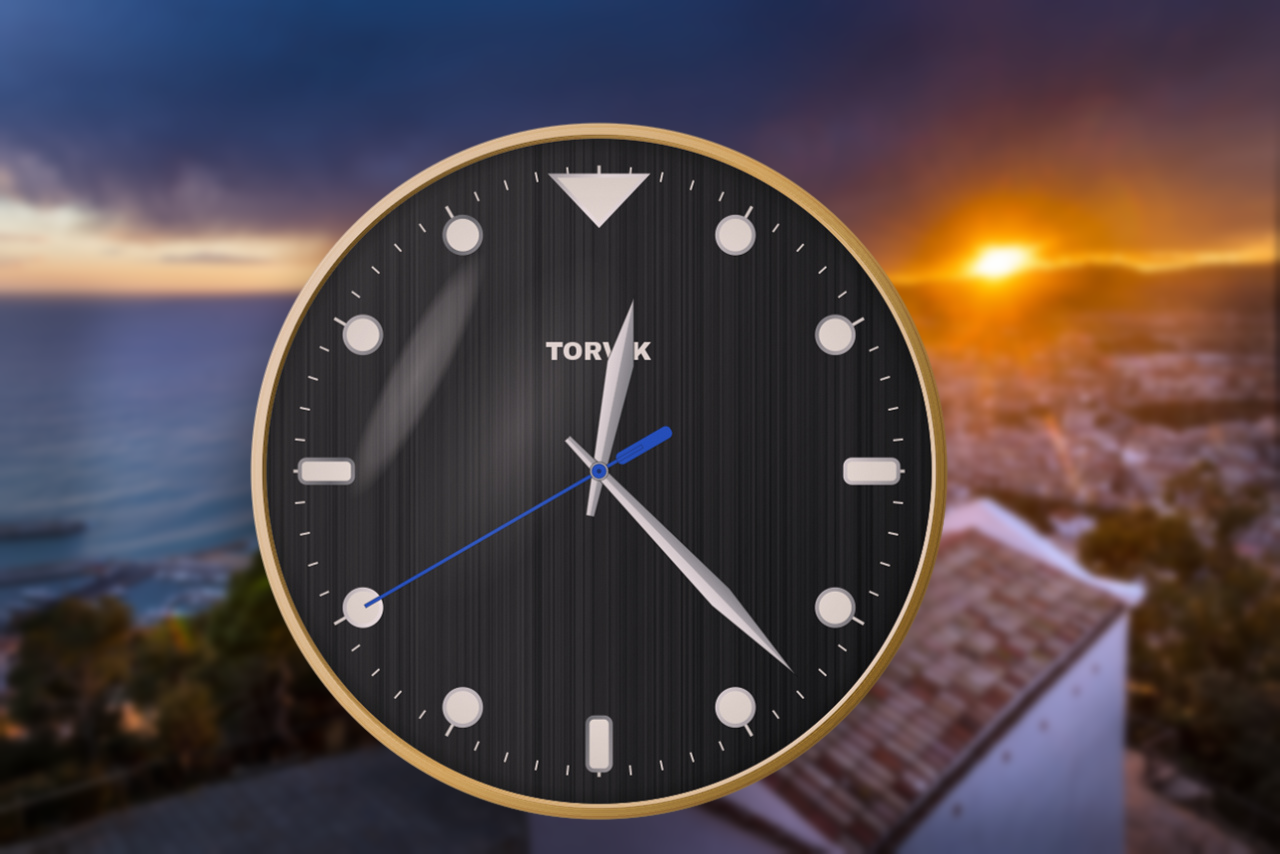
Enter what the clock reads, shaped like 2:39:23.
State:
12:22:40
